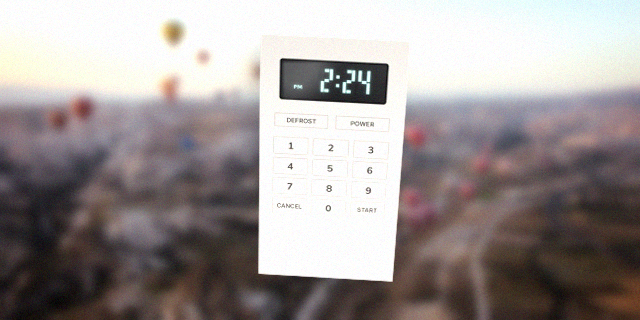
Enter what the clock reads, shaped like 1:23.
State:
2:24
